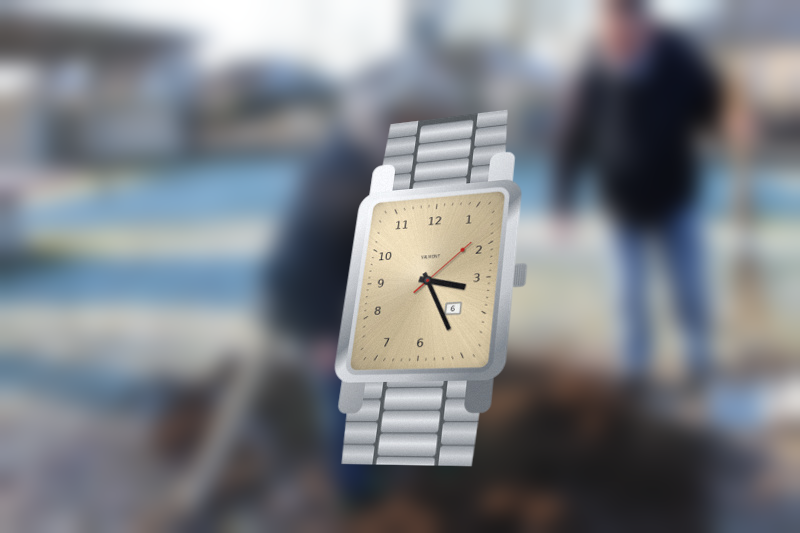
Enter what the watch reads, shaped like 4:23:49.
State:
3:25:08
